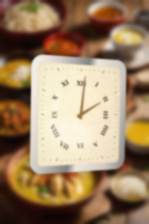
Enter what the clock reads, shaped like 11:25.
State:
2:01
